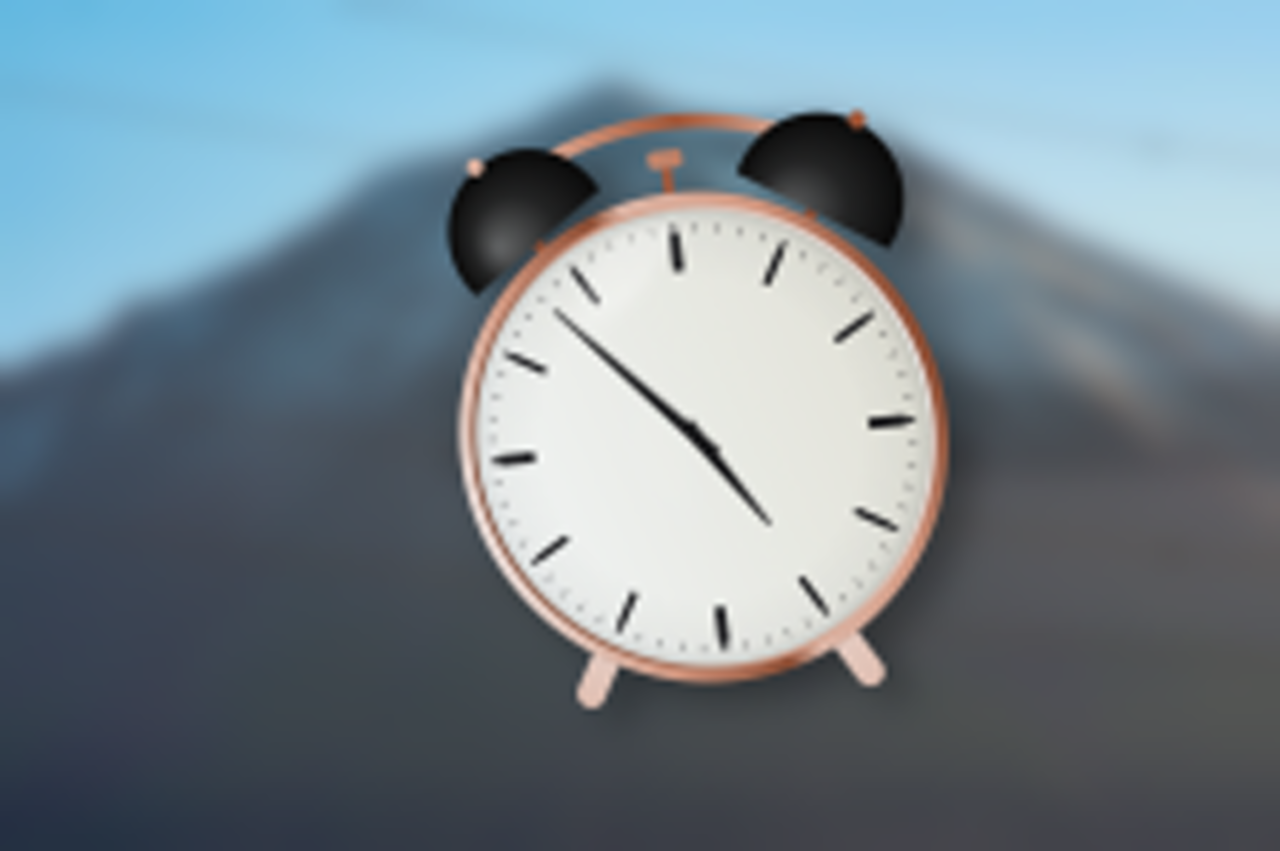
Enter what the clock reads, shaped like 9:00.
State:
4:53
